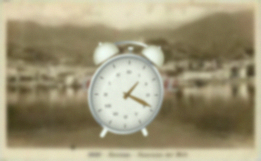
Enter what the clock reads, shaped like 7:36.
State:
1:19
